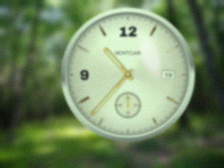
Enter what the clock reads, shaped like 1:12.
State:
10:37
